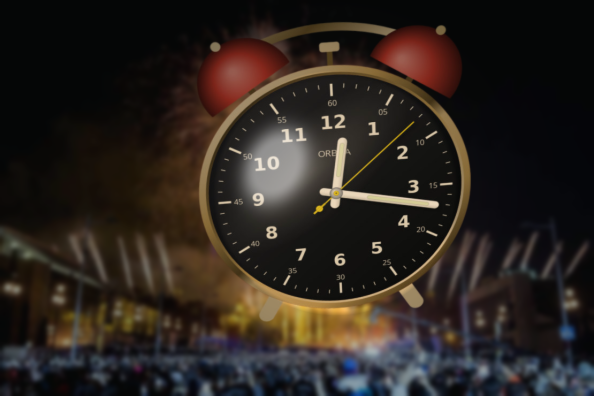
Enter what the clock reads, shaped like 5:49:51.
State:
12:17:08
